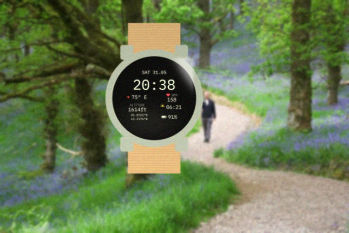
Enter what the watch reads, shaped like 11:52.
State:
20:38
